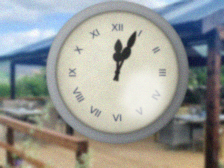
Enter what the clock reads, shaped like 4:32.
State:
12:04
